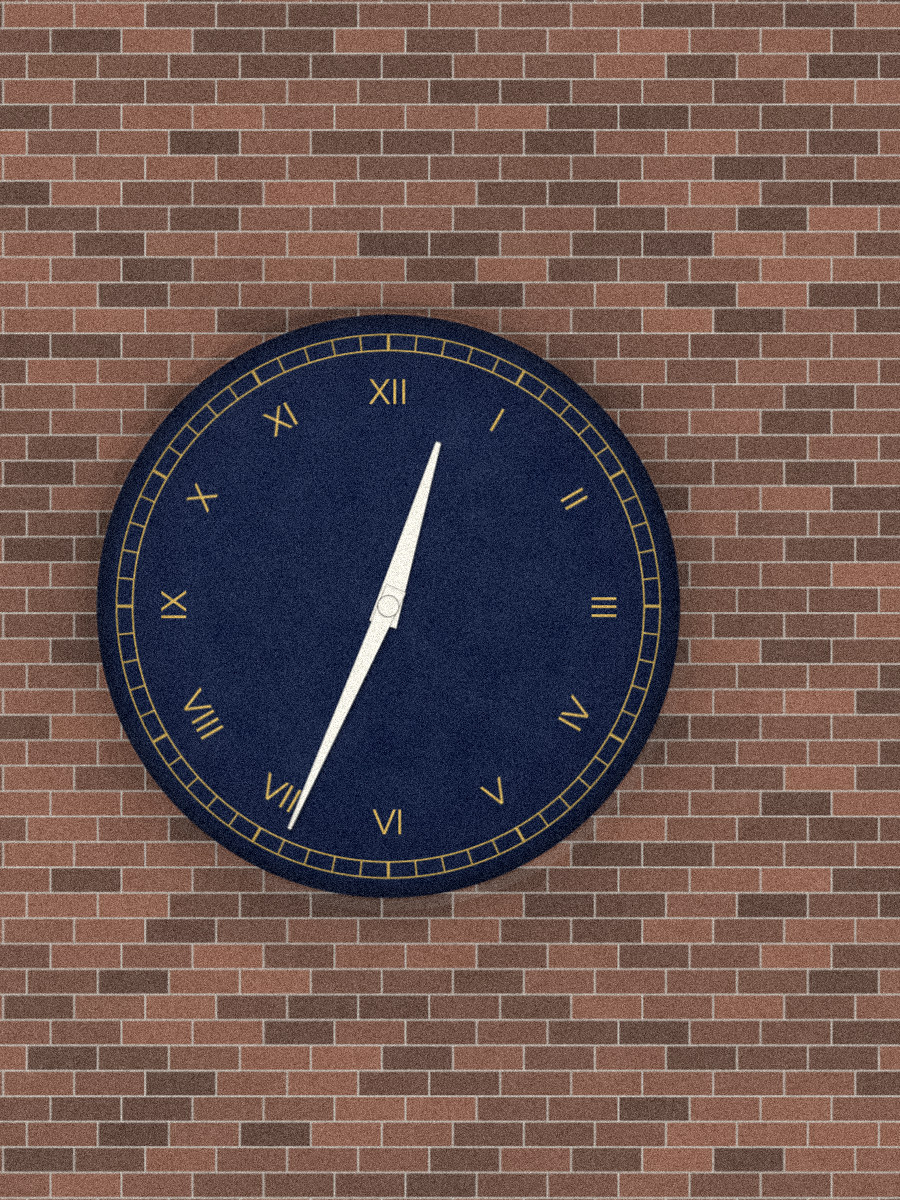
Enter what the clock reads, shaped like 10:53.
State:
12:34
